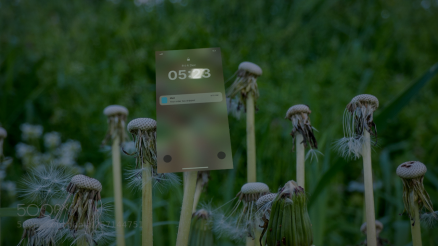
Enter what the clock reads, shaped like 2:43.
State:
5:23
